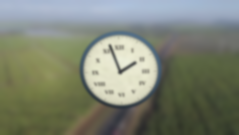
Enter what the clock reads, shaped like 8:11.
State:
1:57
